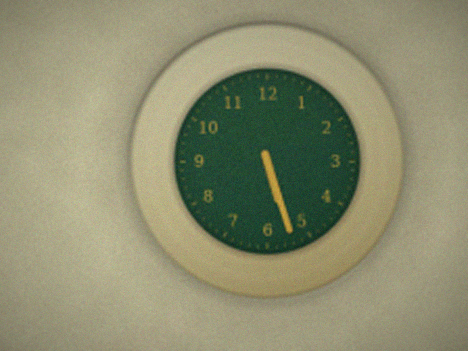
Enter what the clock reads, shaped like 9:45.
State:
5:27
